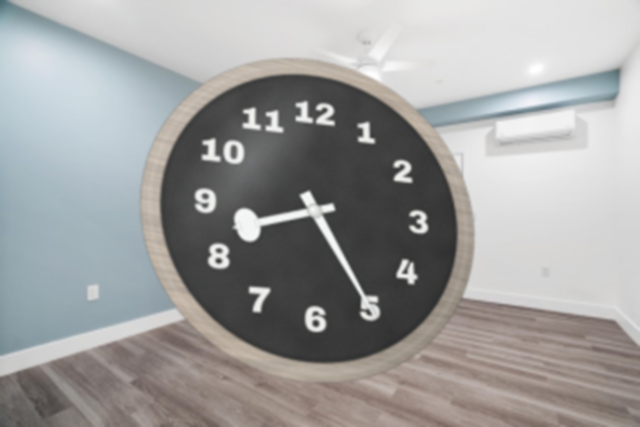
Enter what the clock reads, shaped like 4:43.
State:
8:25
